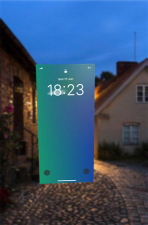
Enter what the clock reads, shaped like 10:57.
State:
18:23
